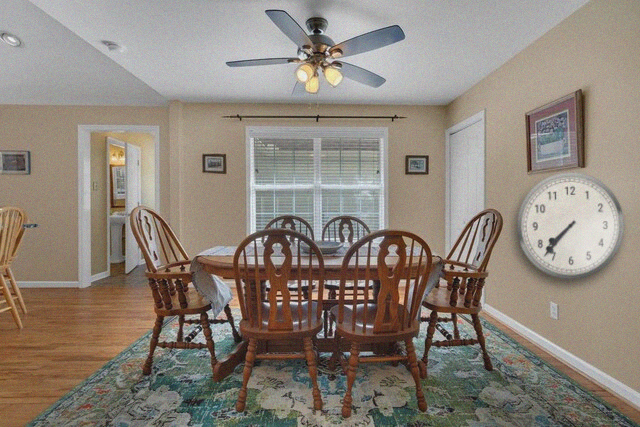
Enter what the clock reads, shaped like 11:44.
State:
7:37
